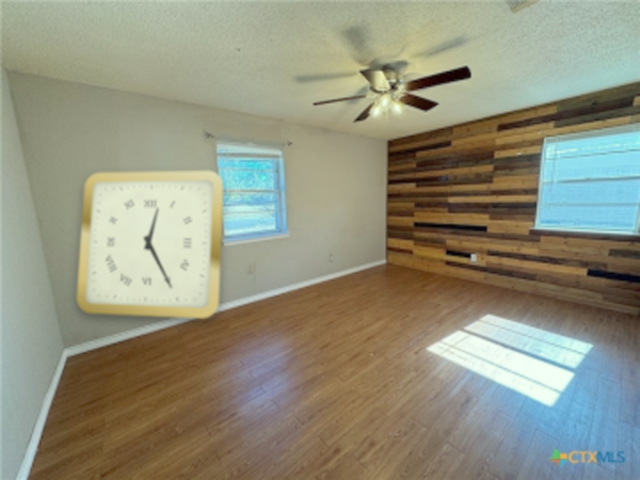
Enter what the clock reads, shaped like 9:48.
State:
12:25
